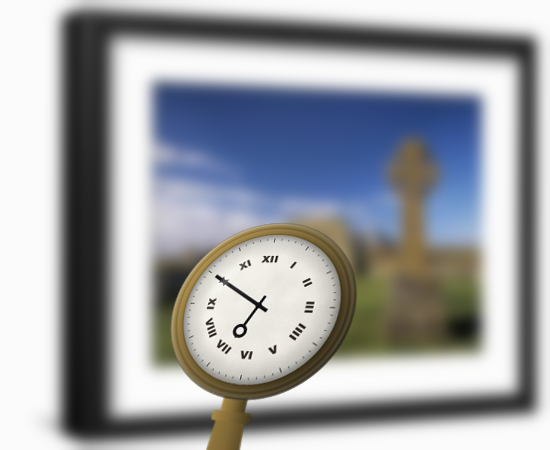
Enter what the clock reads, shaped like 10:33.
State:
6:50
